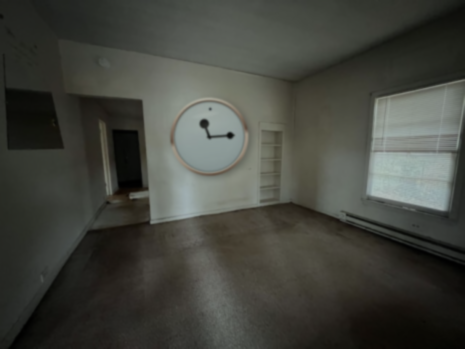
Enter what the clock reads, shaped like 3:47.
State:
11:14
